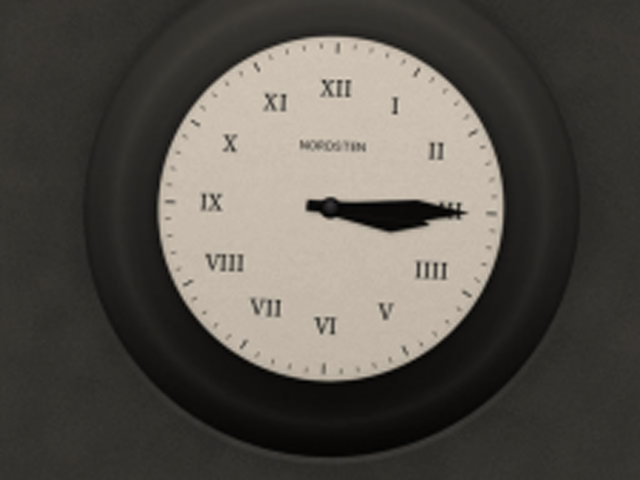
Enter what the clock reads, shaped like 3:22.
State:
3:15
